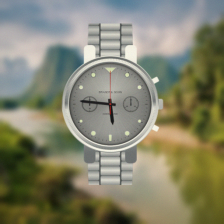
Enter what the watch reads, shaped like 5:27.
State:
5:46
